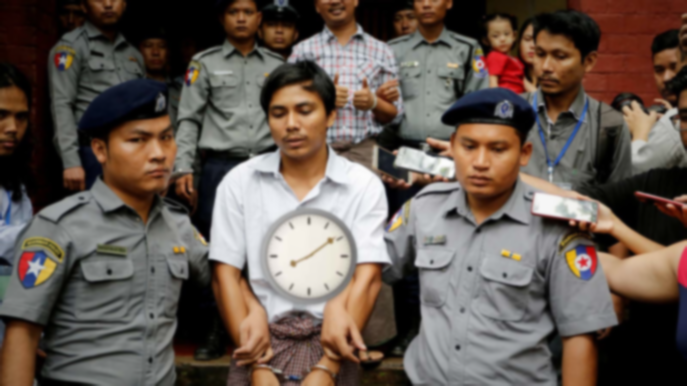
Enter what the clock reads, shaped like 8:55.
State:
8:09
